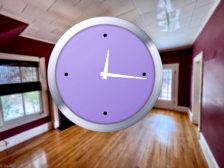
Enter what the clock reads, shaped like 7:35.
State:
12:16
